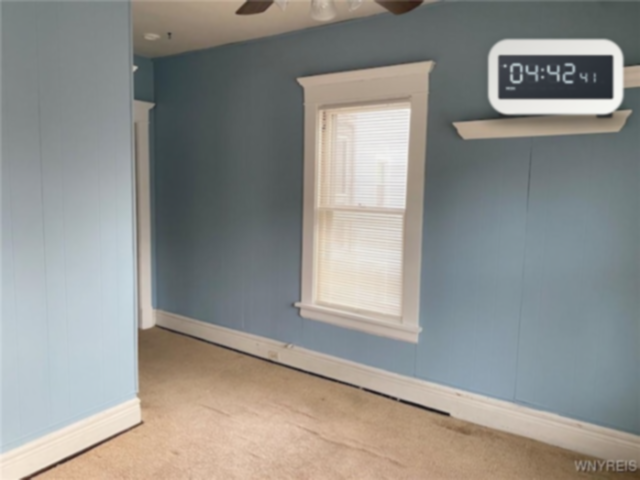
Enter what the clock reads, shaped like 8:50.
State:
4:42
